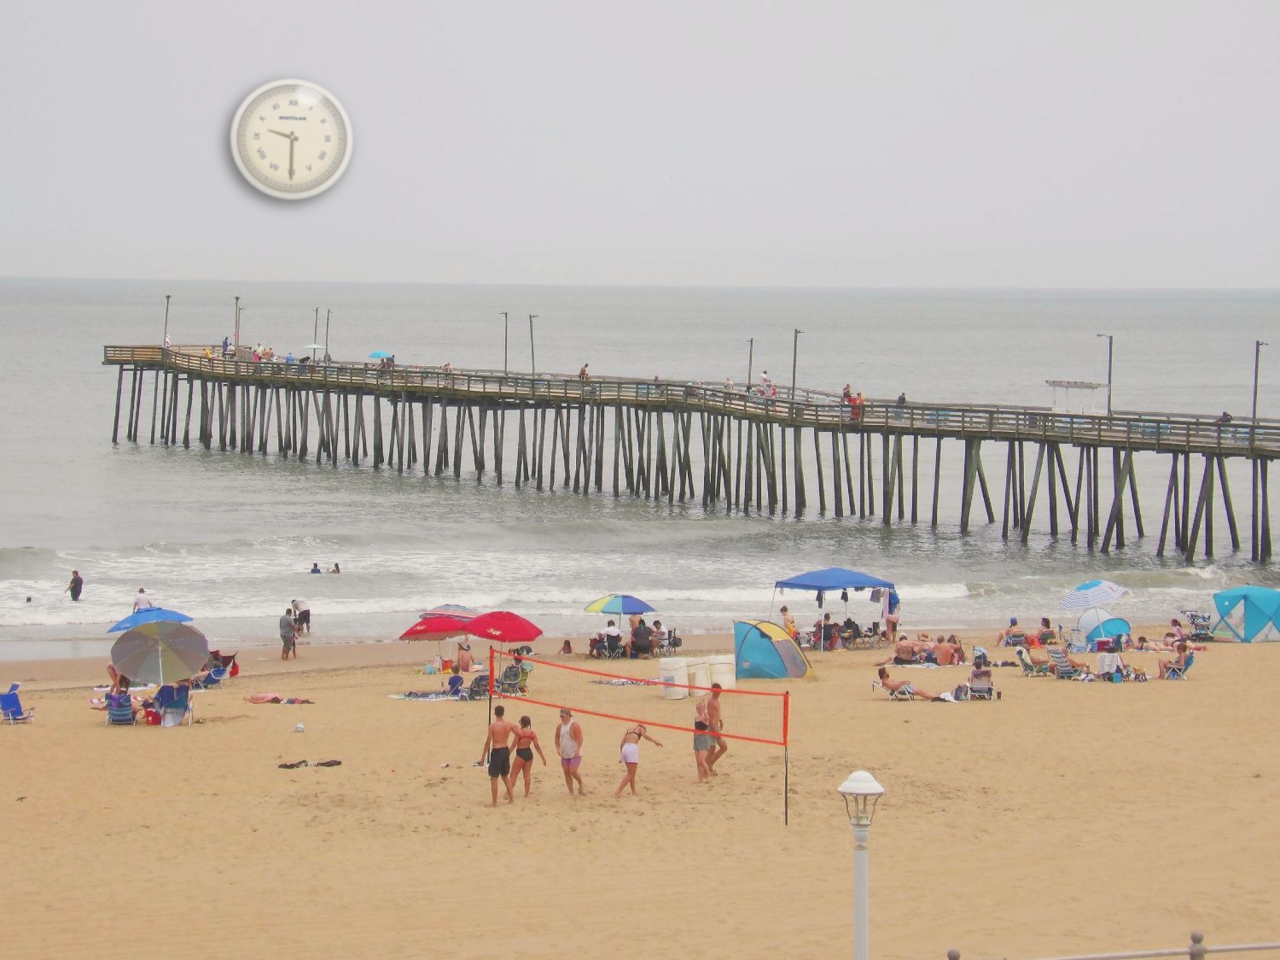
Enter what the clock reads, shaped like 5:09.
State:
9:30
